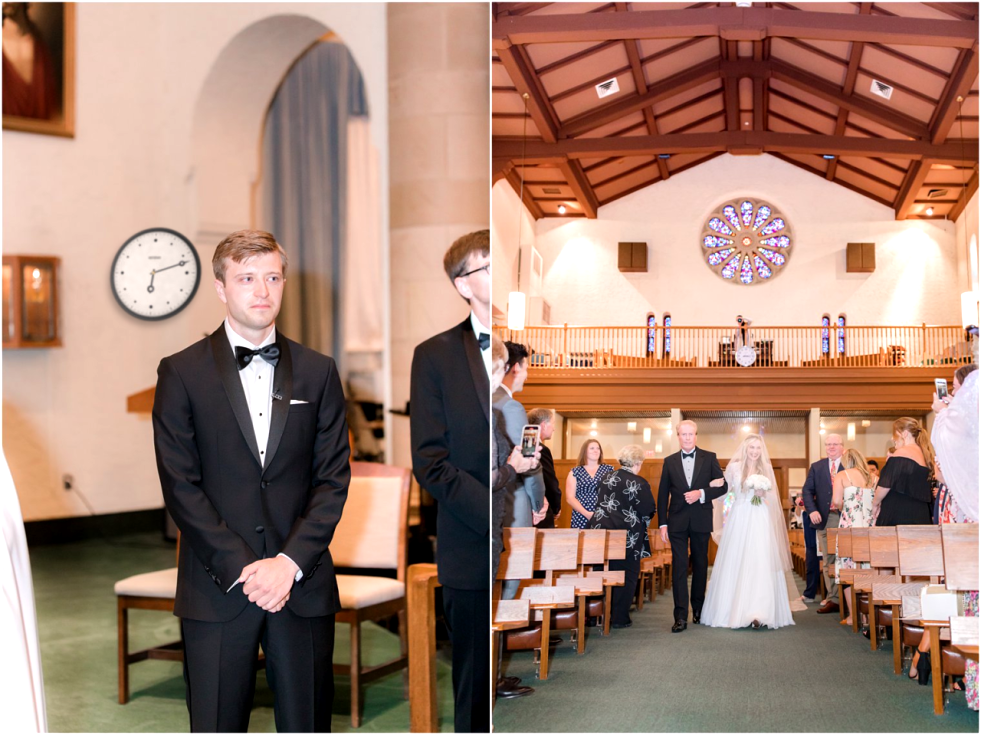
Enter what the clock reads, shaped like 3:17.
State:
6:12
